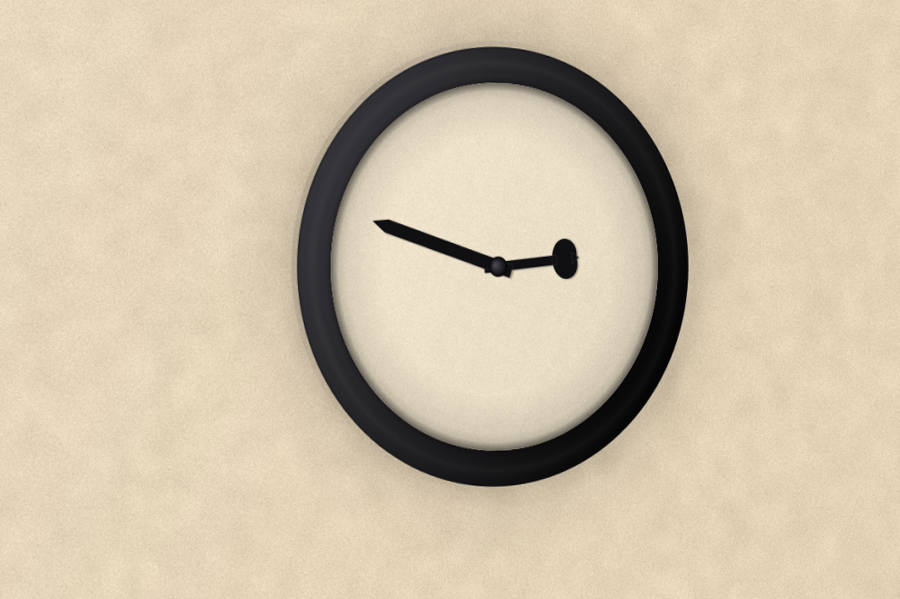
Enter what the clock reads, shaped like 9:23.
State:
2:48
